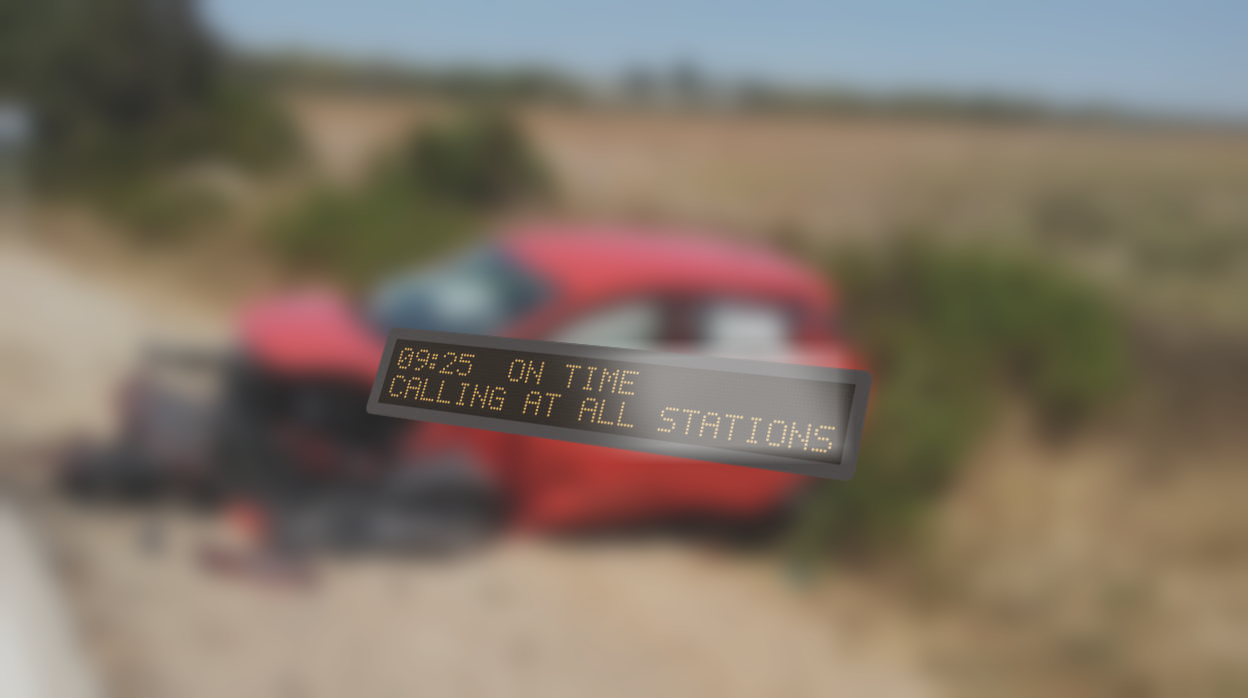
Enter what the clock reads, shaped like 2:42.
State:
9:25
